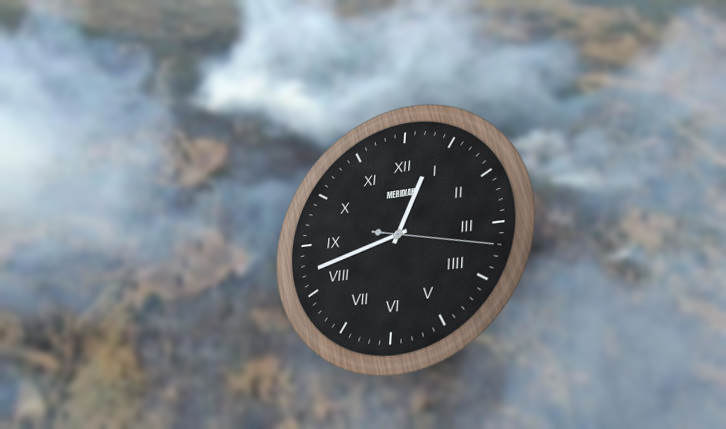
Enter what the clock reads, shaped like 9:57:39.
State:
12:42:17
